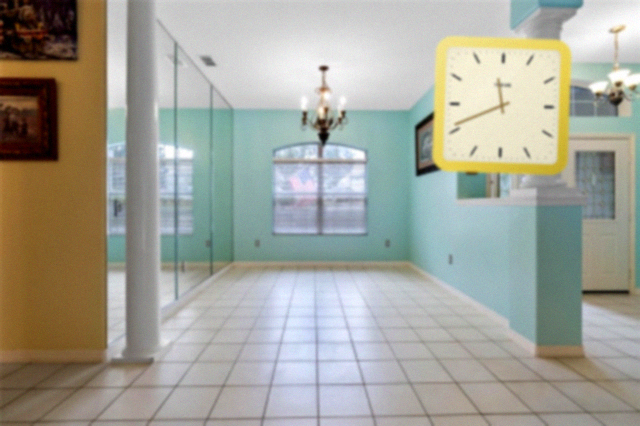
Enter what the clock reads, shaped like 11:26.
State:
11:41
